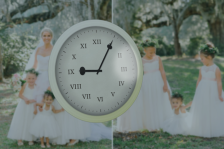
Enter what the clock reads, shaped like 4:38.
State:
9:05
